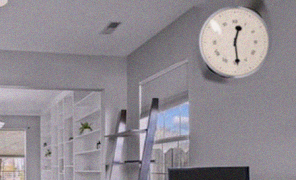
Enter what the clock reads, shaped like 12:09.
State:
12:29
